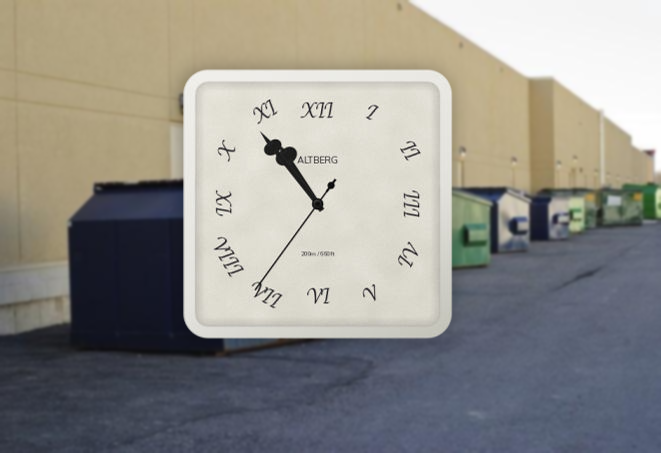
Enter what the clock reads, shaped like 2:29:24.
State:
10:53:36
